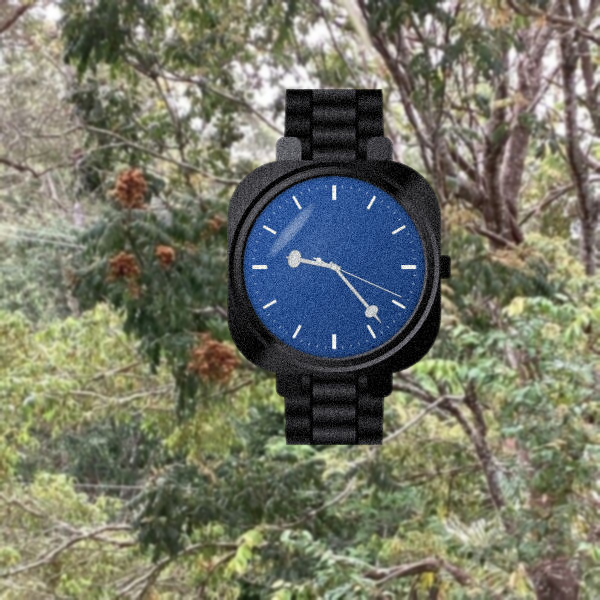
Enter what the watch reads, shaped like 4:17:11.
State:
9:23:19
